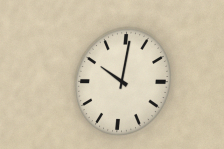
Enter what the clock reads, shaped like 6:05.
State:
10:01
